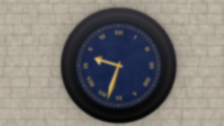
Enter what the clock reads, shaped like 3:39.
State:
9:33
